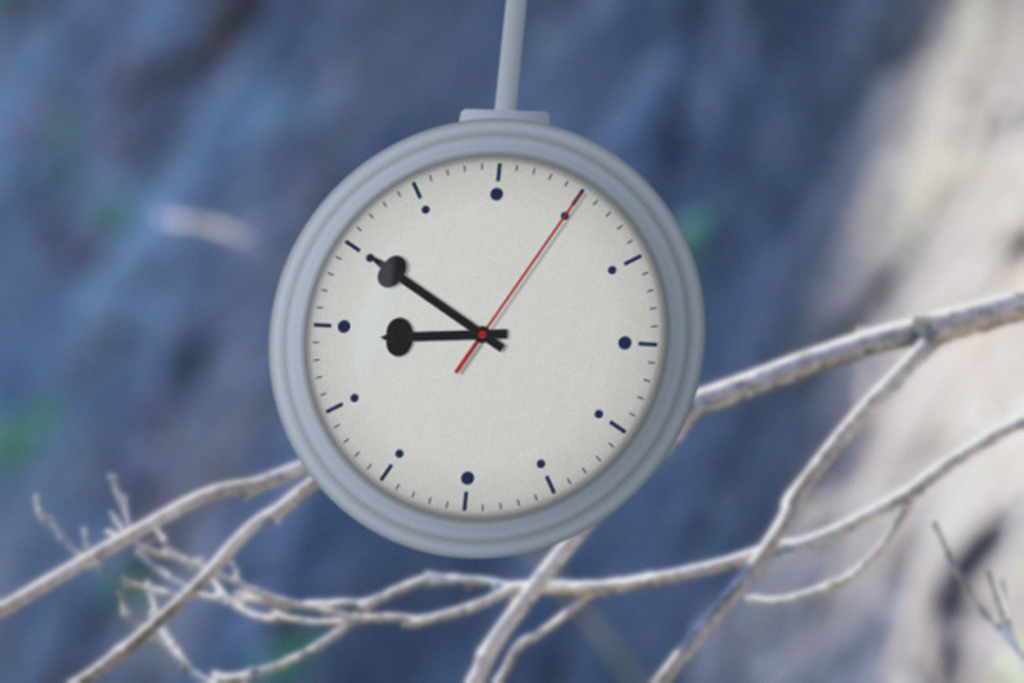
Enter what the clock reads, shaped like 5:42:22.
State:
8:50:05
